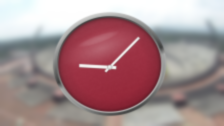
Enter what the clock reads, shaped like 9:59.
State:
9:07
